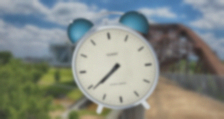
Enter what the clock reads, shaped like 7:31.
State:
7:39
